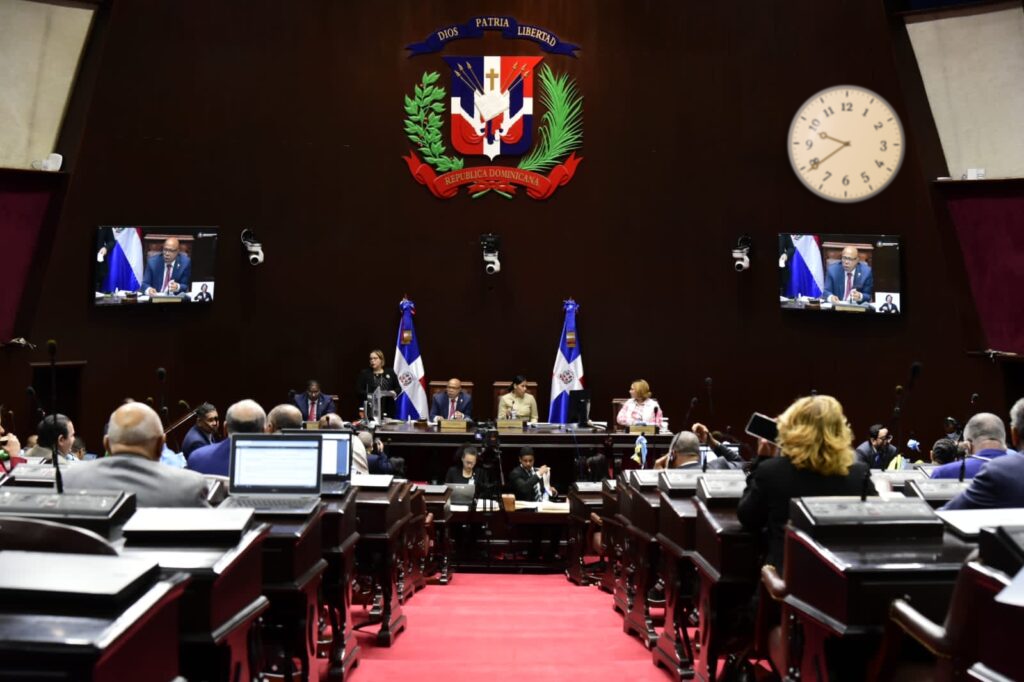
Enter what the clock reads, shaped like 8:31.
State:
9:39
